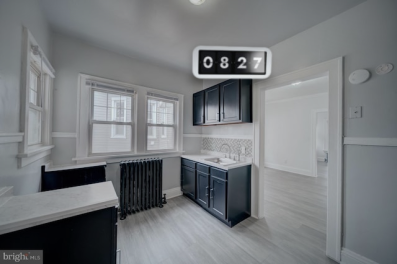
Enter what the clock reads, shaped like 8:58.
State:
8:27
